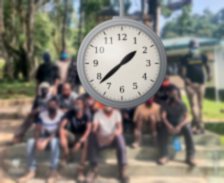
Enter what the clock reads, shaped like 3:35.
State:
1:38
